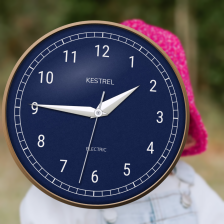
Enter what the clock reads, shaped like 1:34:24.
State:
1:45:32
